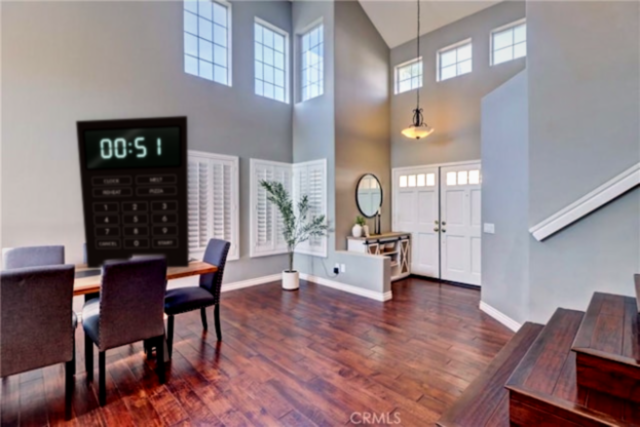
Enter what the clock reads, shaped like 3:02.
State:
0:51
